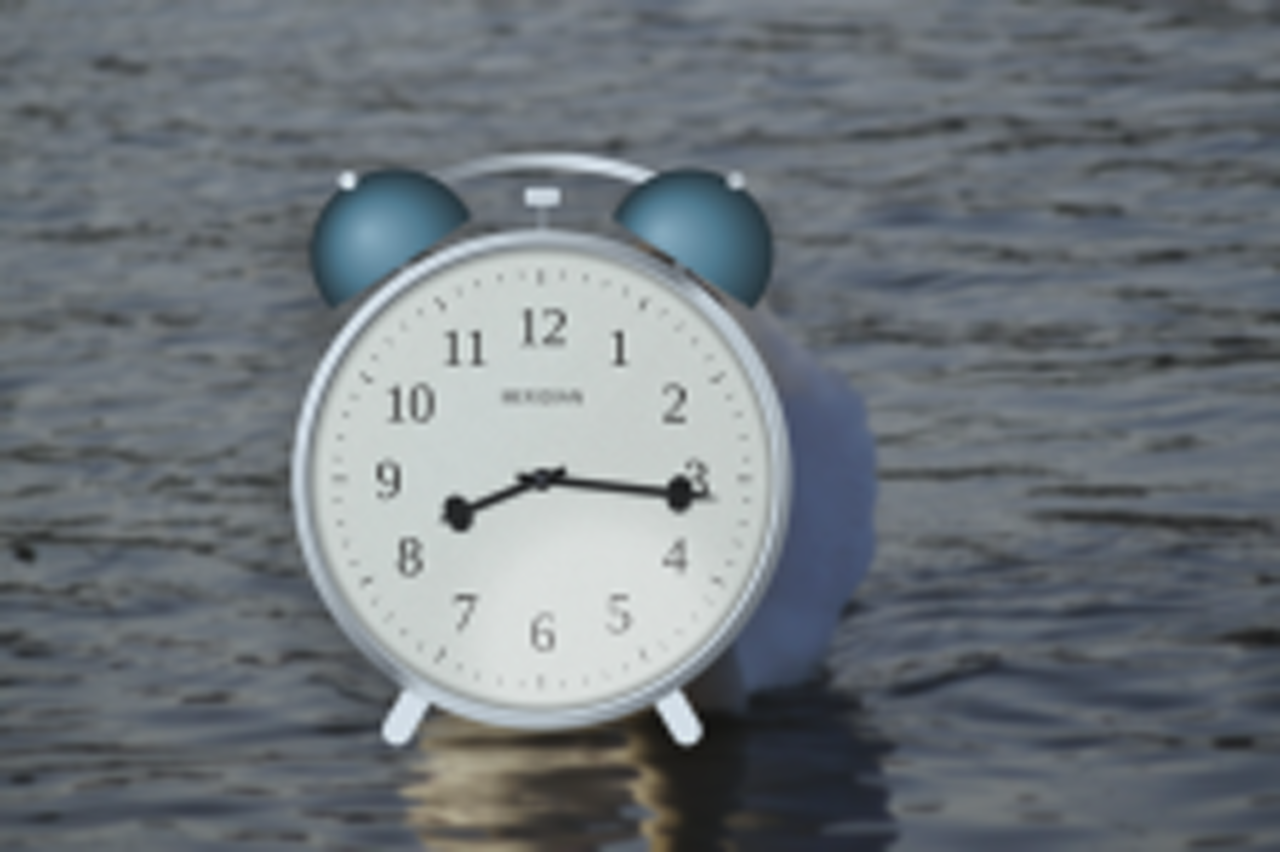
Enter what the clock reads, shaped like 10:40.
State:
8:16
